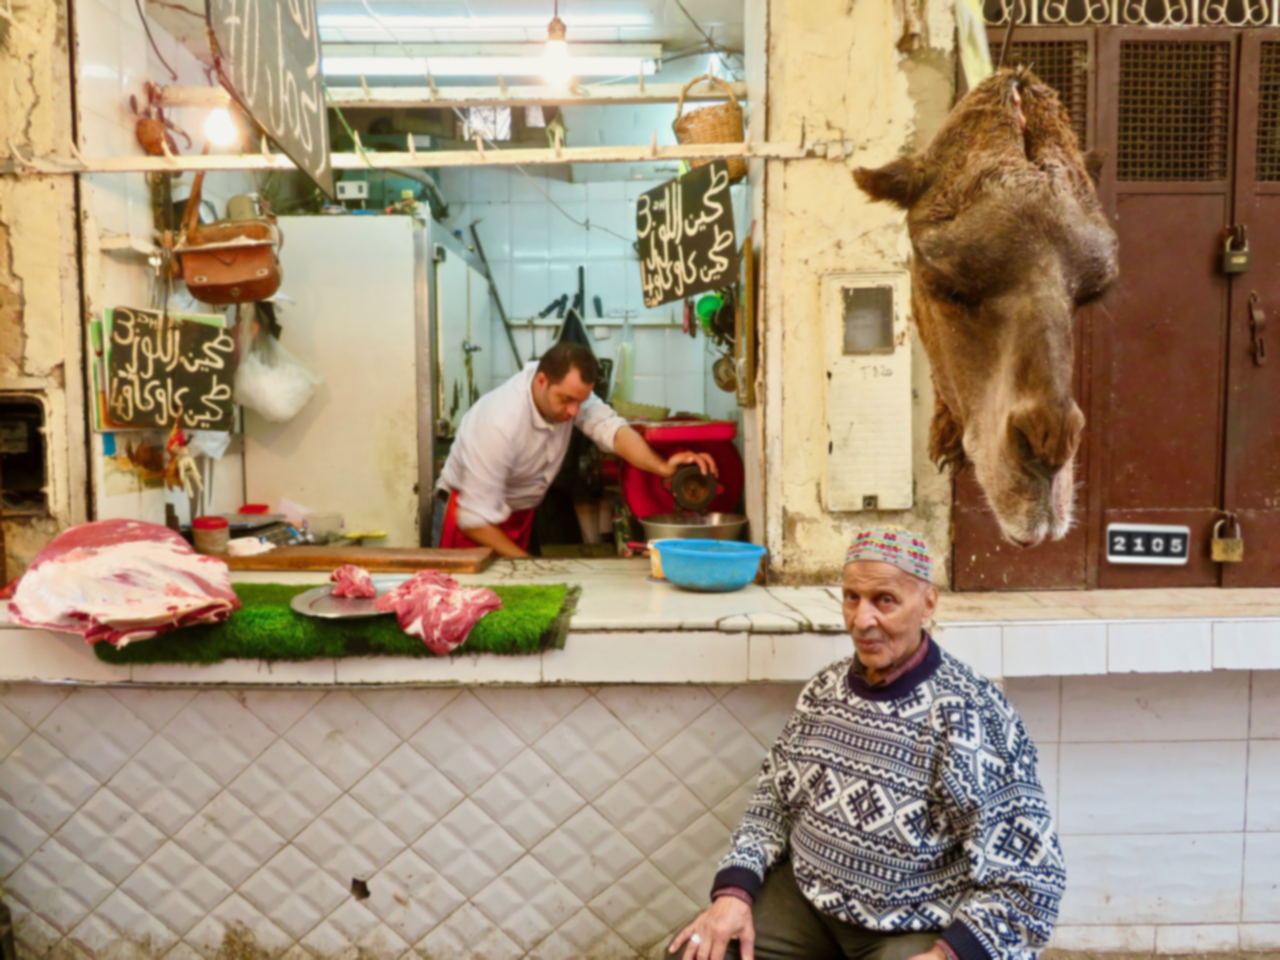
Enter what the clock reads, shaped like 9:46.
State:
21:05
